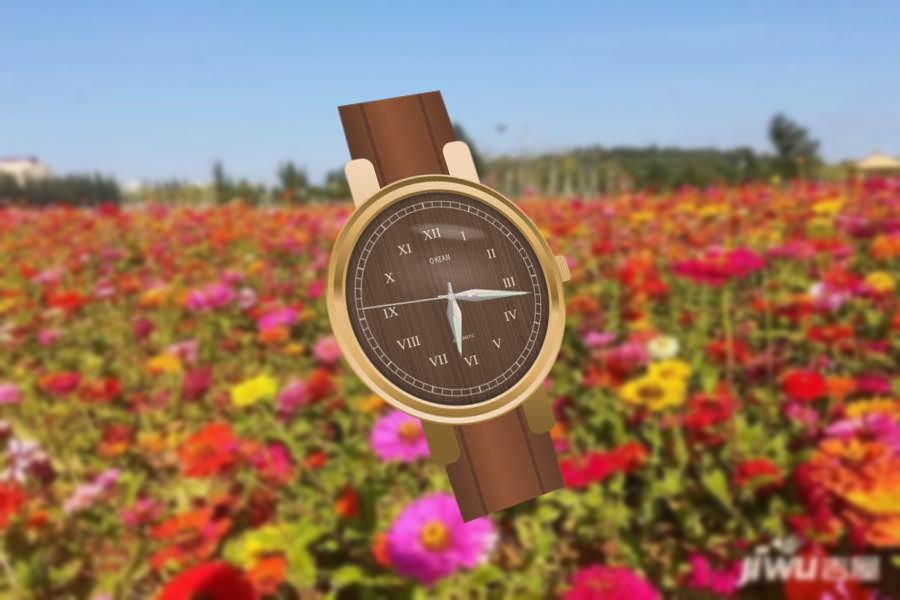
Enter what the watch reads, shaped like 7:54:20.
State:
6:16:46
